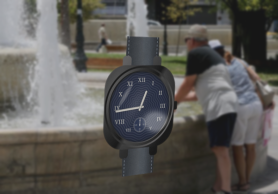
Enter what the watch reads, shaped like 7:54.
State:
12:44
